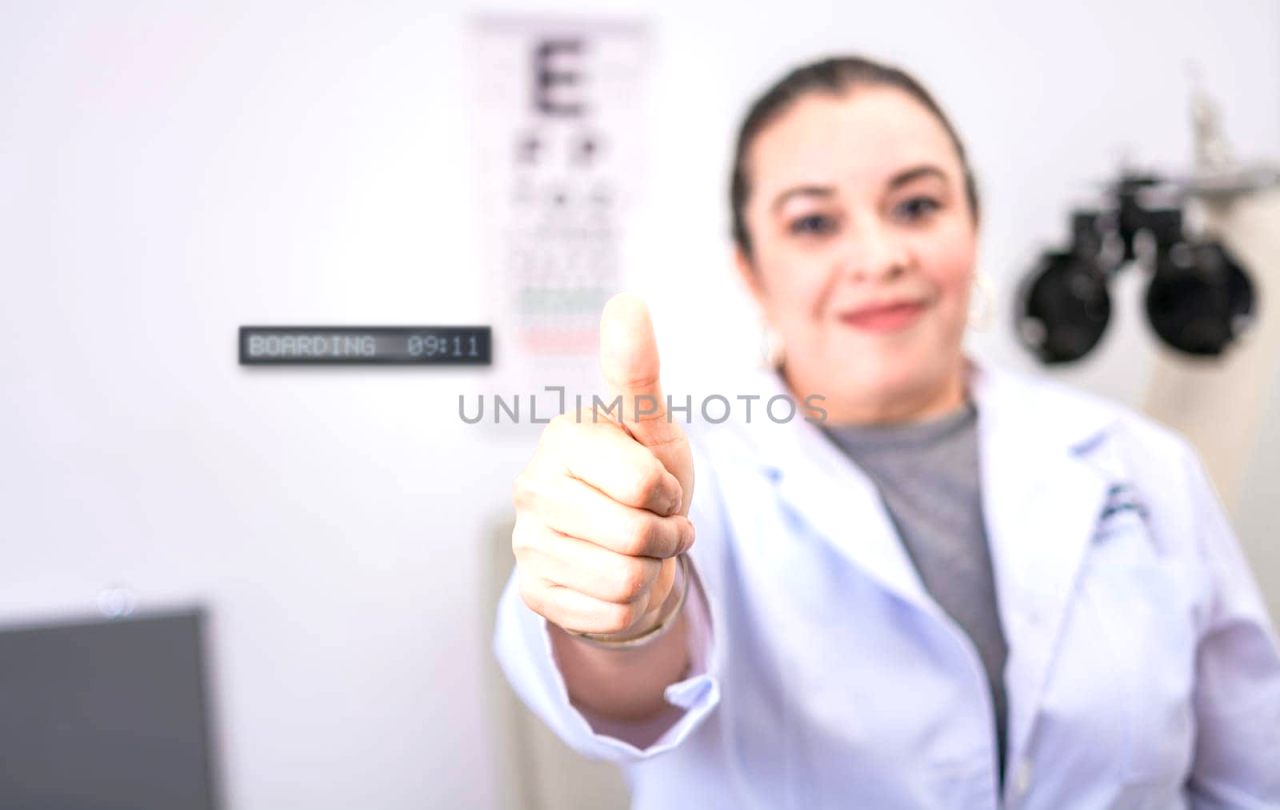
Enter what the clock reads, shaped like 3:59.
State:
9:11
